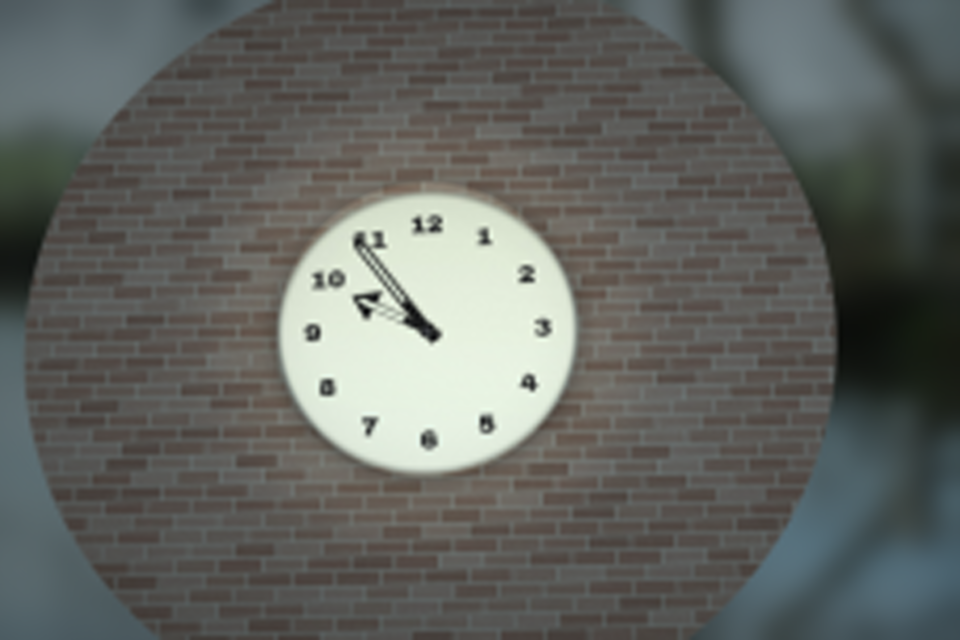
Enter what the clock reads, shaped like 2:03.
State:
9:54
